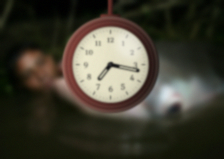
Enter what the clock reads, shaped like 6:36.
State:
7:17
